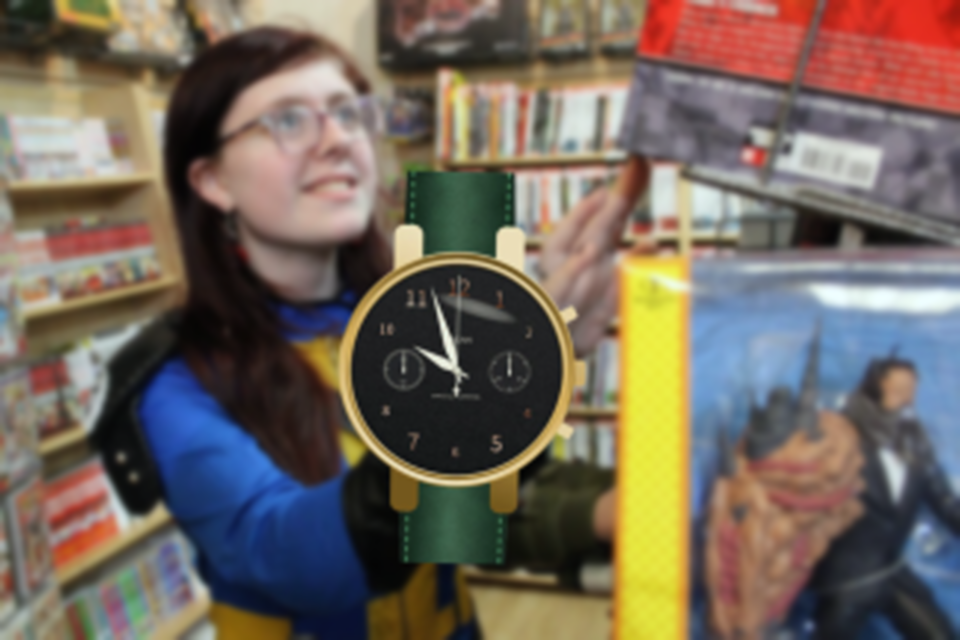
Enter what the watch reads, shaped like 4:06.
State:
9:57
